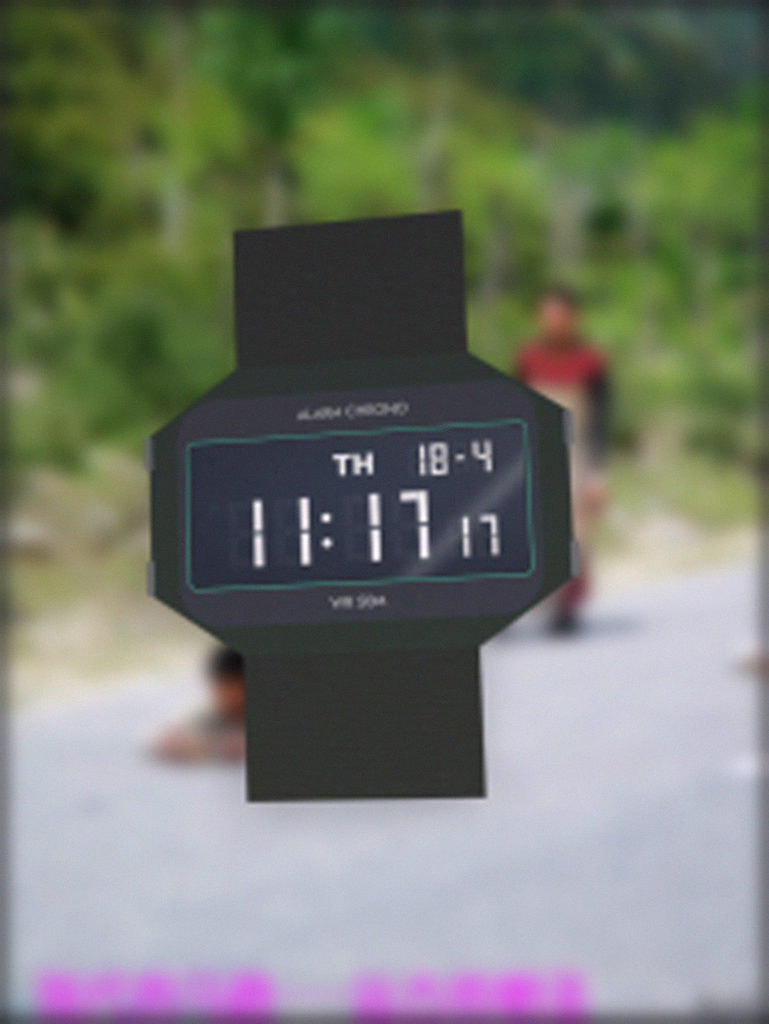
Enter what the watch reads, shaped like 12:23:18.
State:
11:17:17
